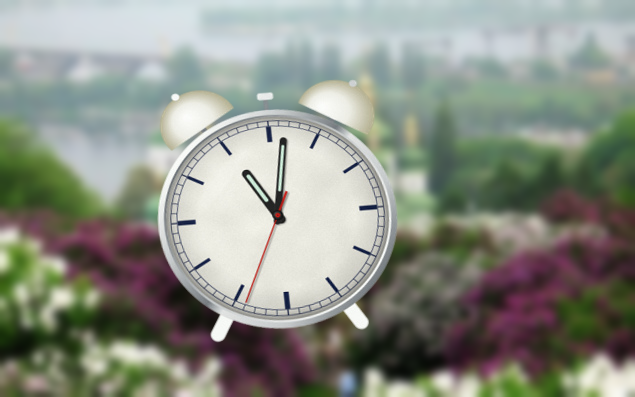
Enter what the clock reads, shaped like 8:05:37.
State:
11:01:34
